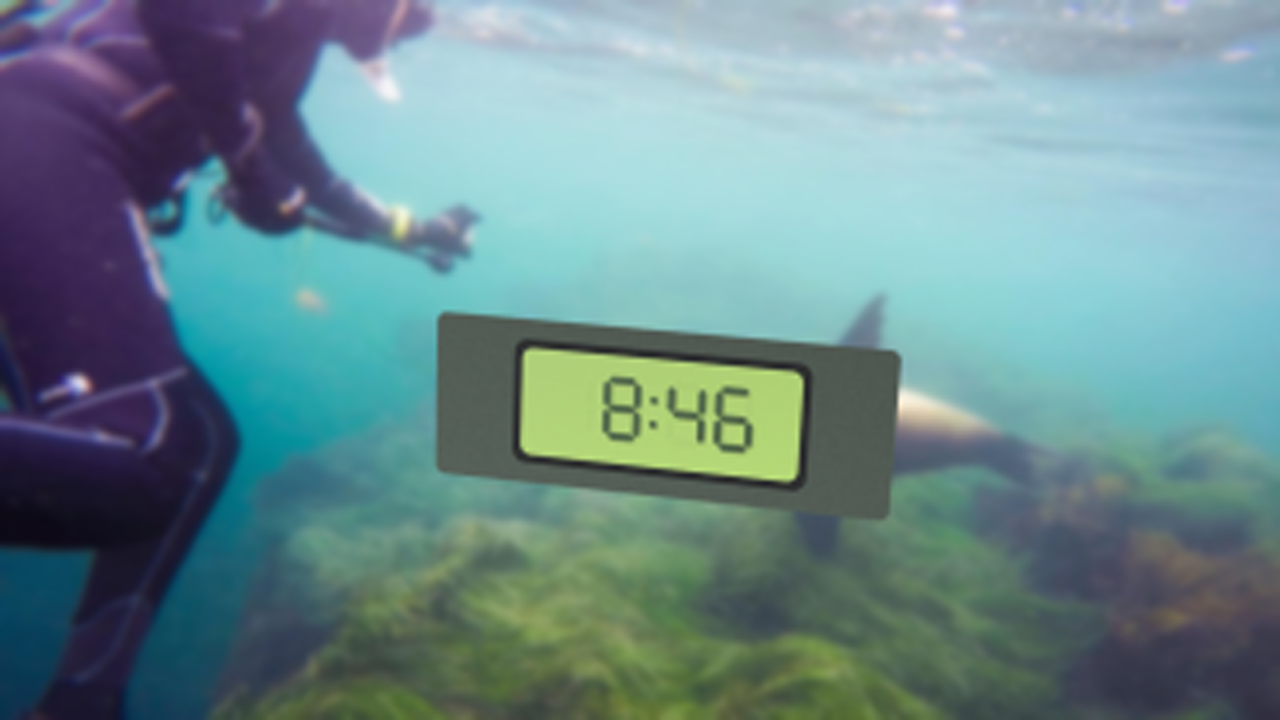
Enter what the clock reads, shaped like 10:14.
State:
8:46
